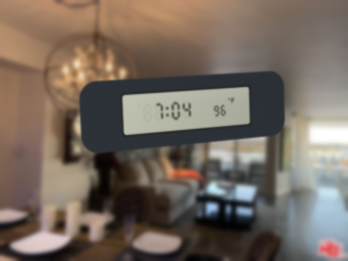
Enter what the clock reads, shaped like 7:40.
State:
7:04
